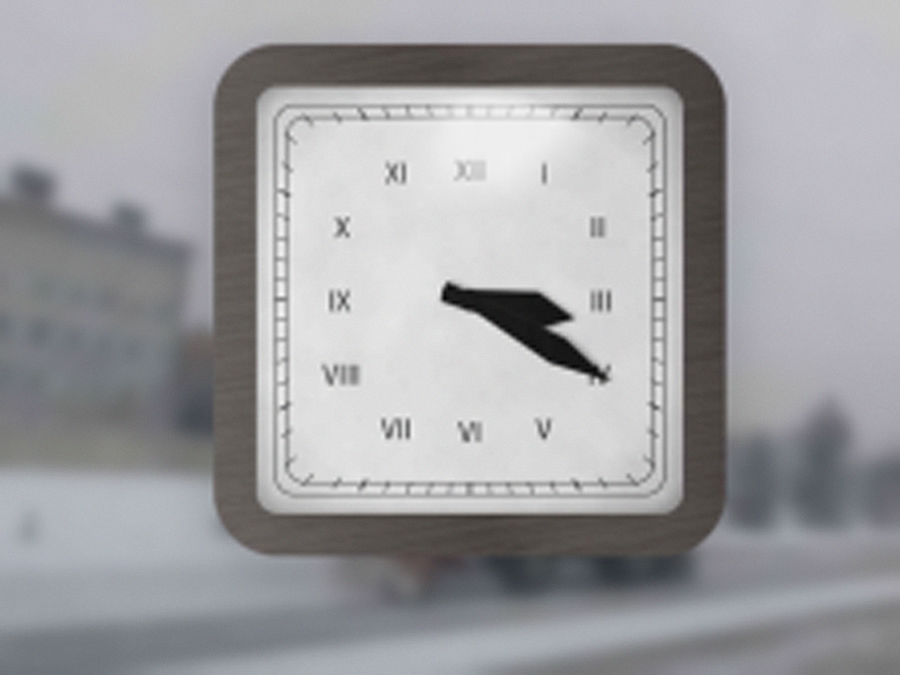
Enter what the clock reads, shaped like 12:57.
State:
3:20
